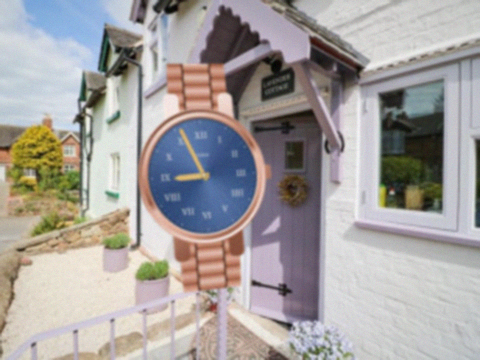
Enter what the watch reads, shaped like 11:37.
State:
8:56
